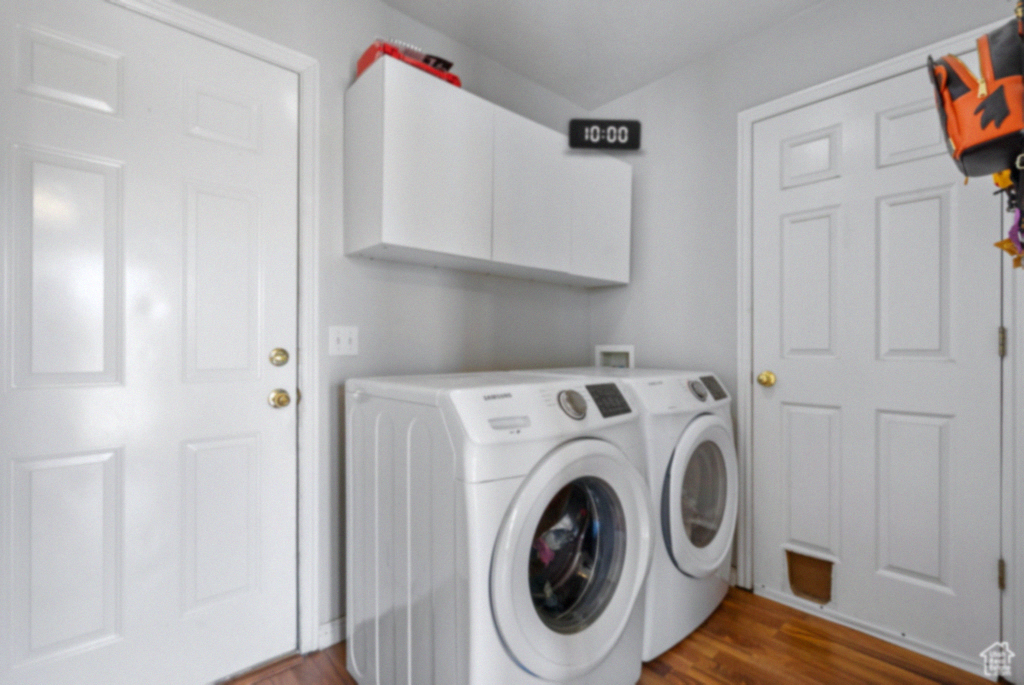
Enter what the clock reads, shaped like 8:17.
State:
10:00
